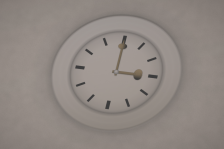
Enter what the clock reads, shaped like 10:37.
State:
3:00
